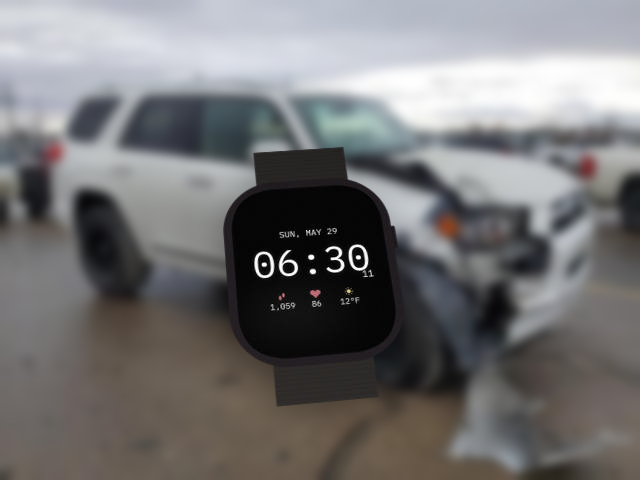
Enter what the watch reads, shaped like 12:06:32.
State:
6:30:11
